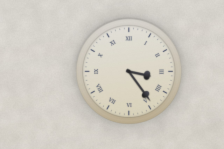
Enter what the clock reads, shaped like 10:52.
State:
3:24
